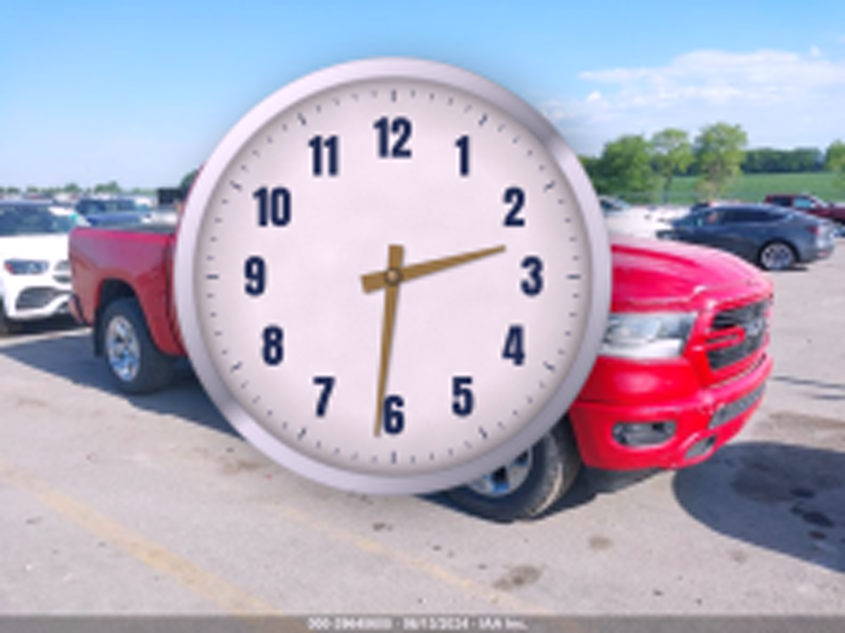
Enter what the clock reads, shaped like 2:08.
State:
2:31
